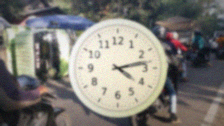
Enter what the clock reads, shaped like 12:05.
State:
4:13
